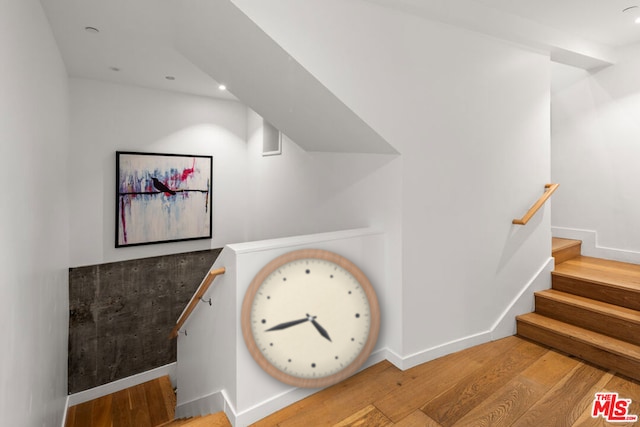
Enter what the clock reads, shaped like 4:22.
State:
4:43
